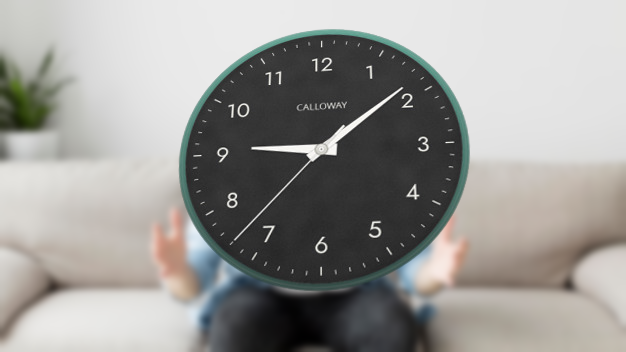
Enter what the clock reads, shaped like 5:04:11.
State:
9:08:37
